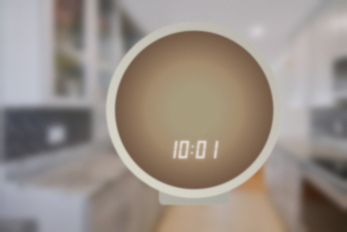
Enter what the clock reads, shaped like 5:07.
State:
10:01
